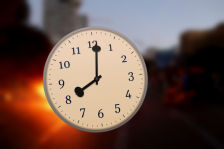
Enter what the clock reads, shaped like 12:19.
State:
8:01
